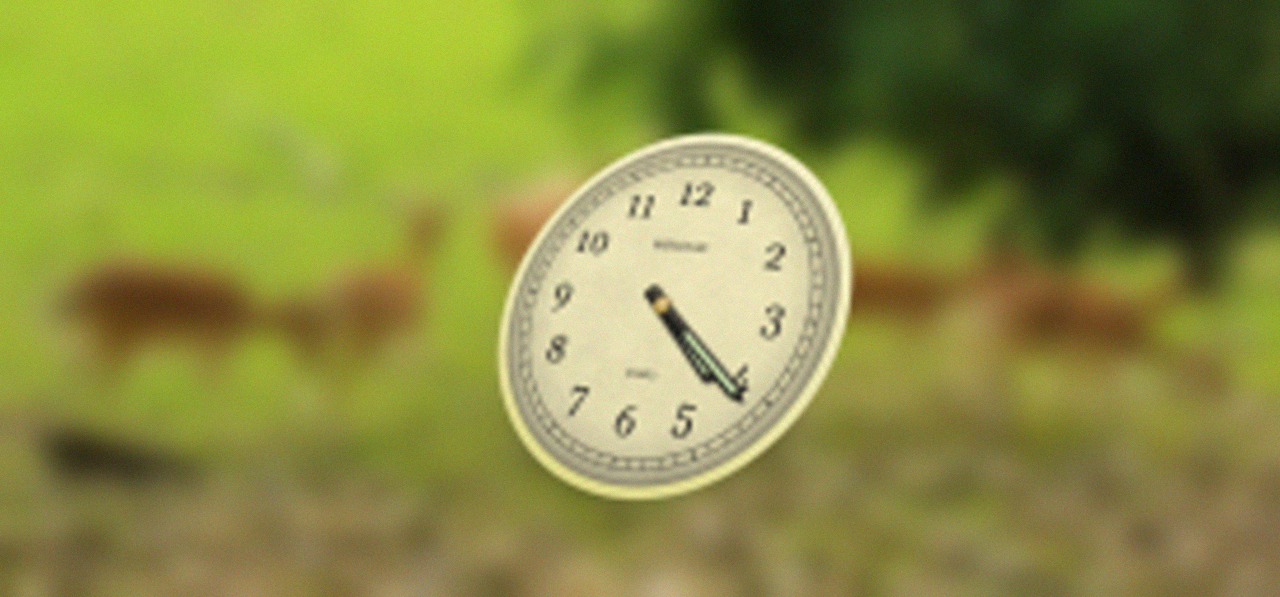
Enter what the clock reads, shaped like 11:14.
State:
4:21
